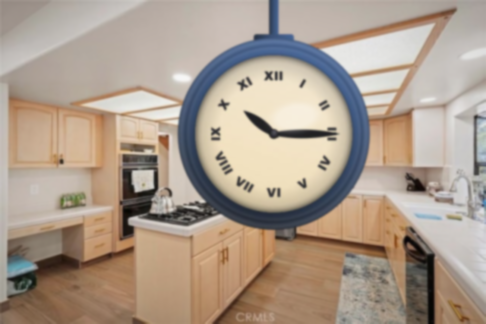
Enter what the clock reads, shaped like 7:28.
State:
10:15
